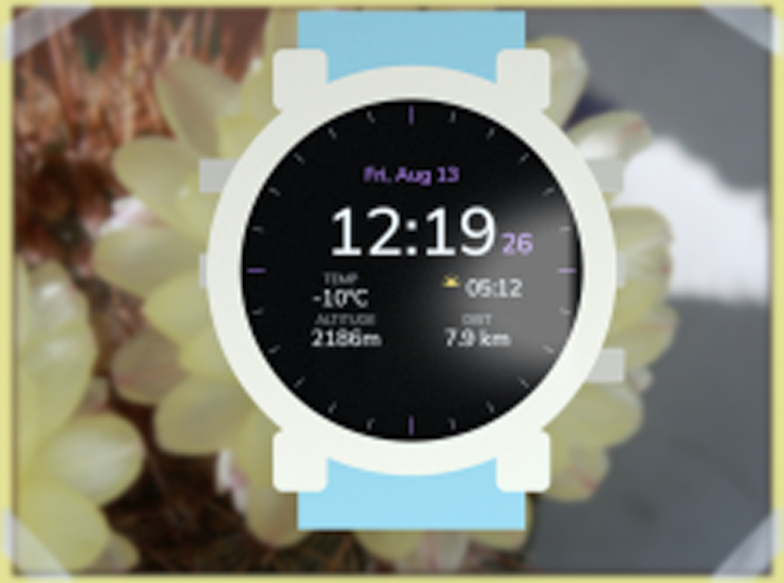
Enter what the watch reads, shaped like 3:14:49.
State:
12:19:26
